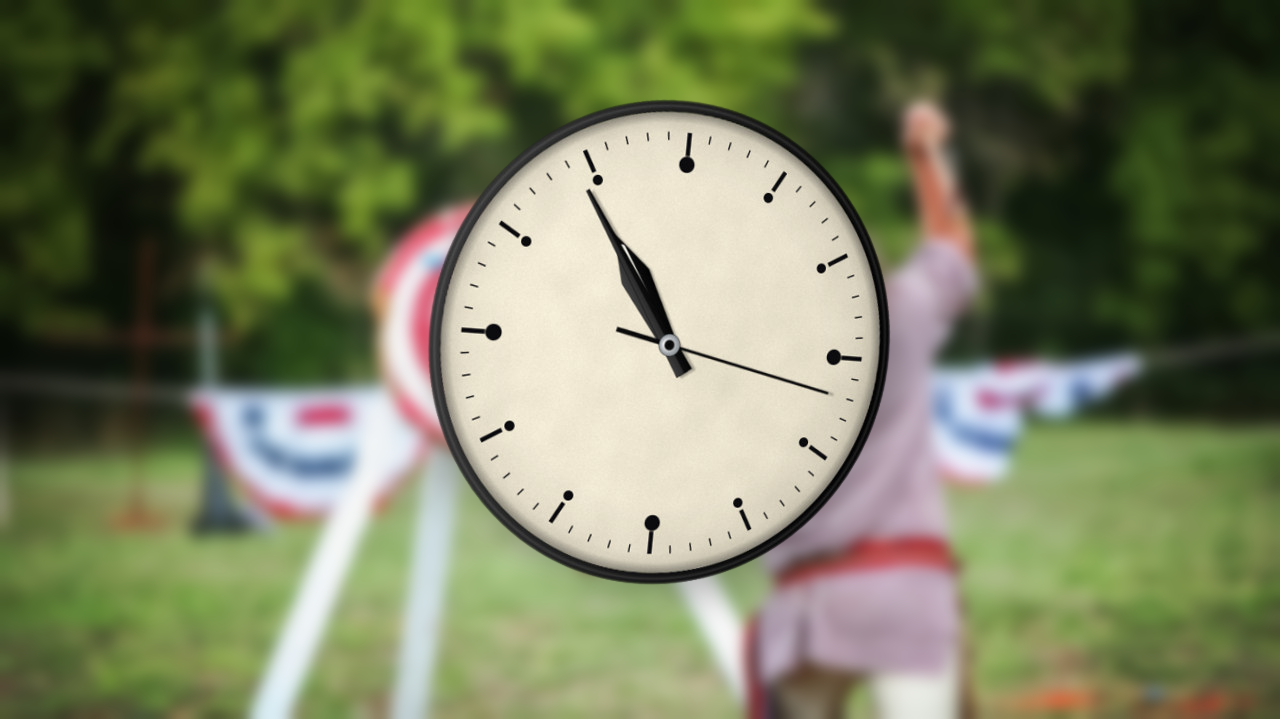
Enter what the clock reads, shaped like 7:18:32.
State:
10:54:17
